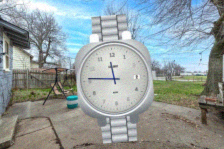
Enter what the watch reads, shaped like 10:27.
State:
11:46
